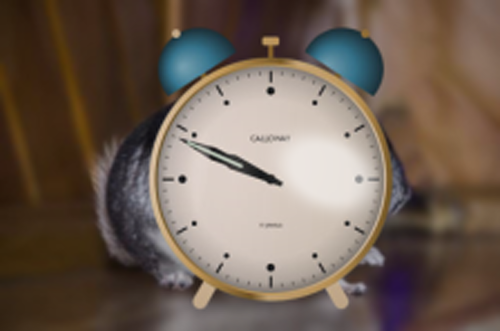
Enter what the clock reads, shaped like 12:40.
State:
9:49
